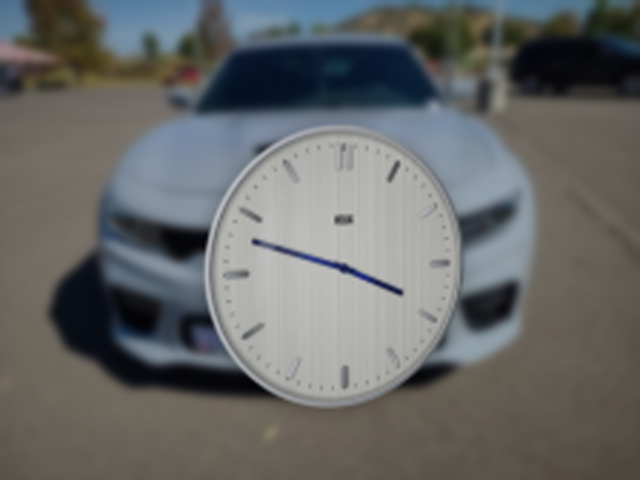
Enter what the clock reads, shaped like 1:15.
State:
3:48
